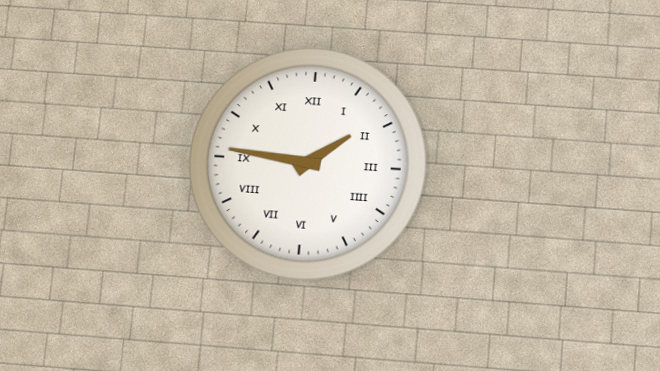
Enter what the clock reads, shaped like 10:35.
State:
1:46
